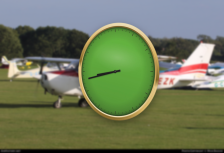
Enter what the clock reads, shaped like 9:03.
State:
8:43
